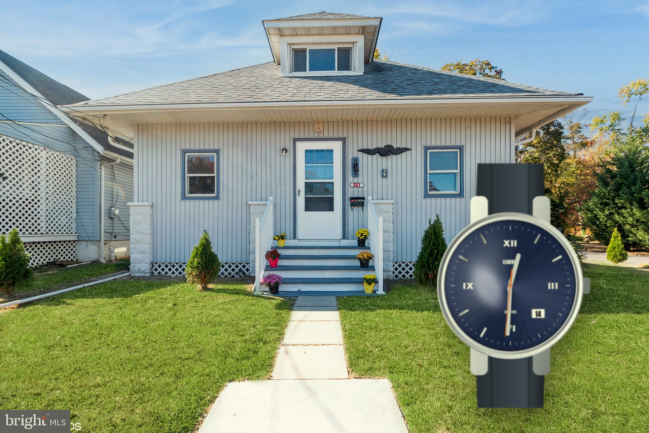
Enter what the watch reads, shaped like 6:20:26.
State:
12:30:31
